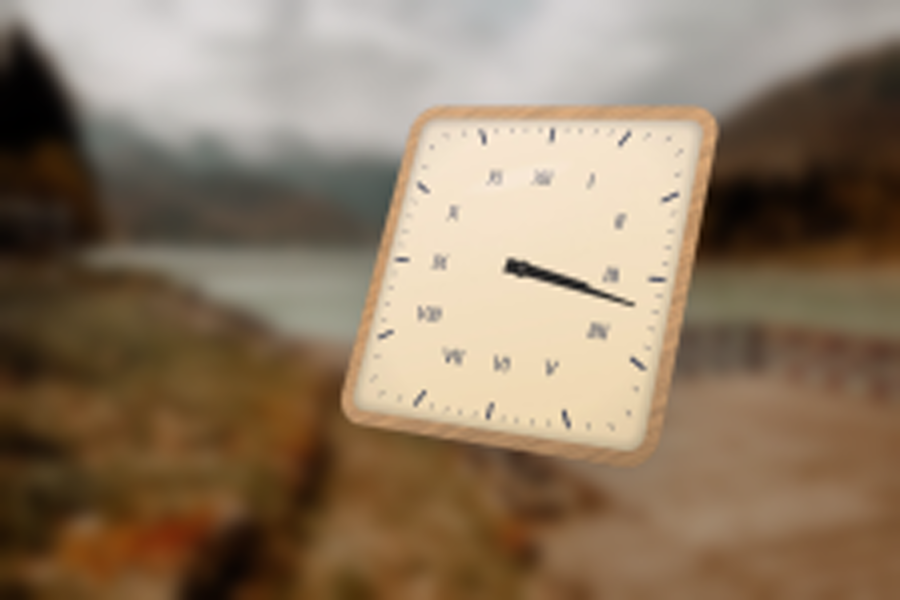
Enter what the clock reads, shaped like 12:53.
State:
3:17
